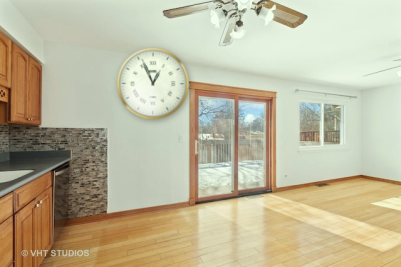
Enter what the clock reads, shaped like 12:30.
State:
12:56
